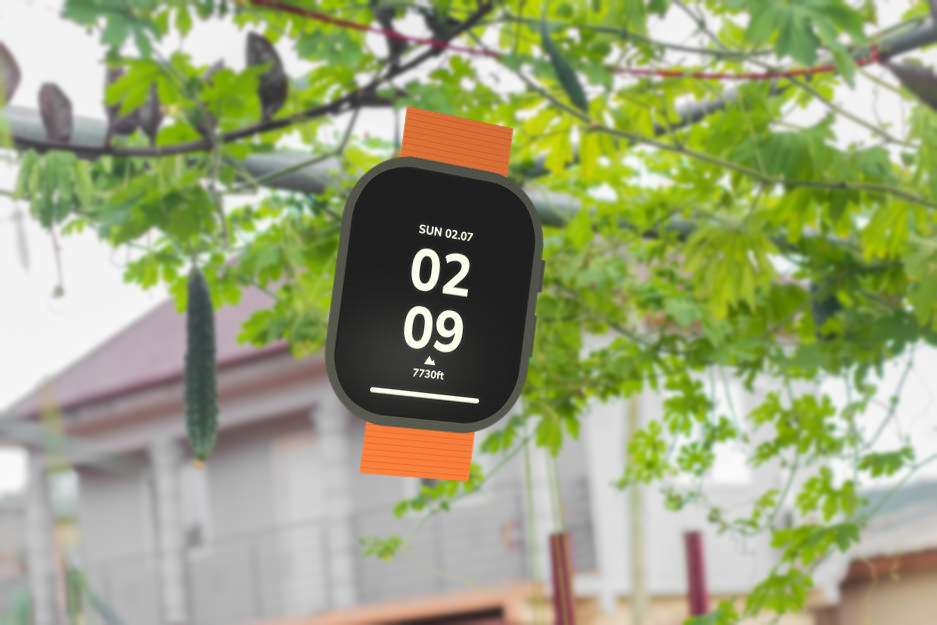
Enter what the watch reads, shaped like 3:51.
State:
2:09
